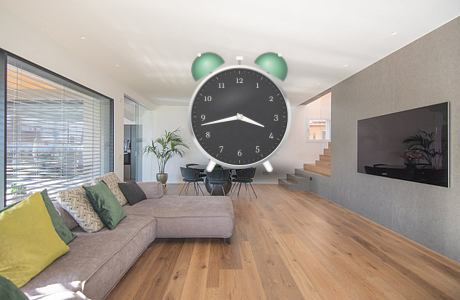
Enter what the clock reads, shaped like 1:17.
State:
3:43
